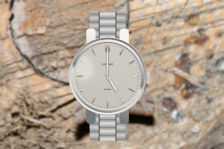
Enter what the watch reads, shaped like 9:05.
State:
5:00
